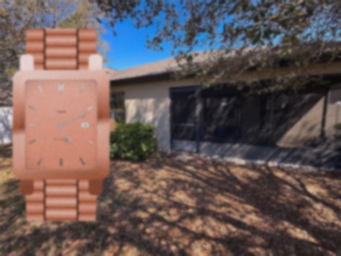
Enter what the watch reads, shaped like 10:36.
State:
5:11
